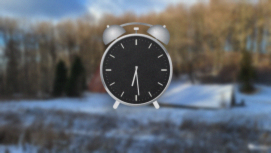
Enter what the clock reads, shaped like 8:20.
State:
6:29
